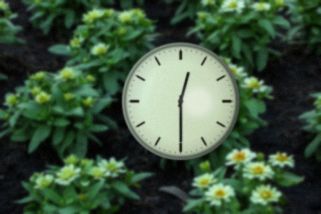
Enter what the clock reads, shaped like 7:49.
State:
12:30
